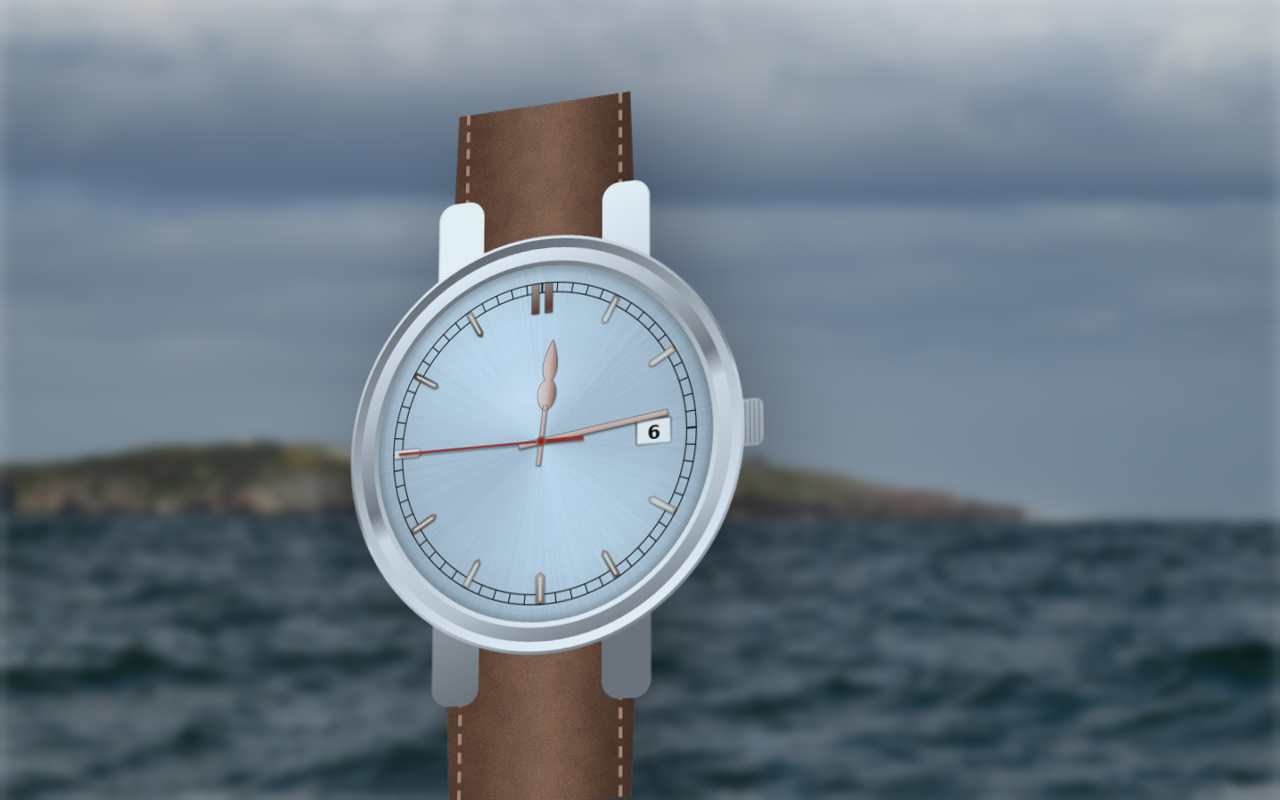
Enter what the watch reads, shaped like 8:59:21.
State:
12:13:45
